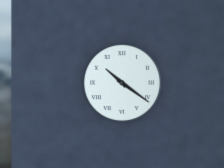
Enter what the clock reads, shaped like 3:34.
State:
10:21
